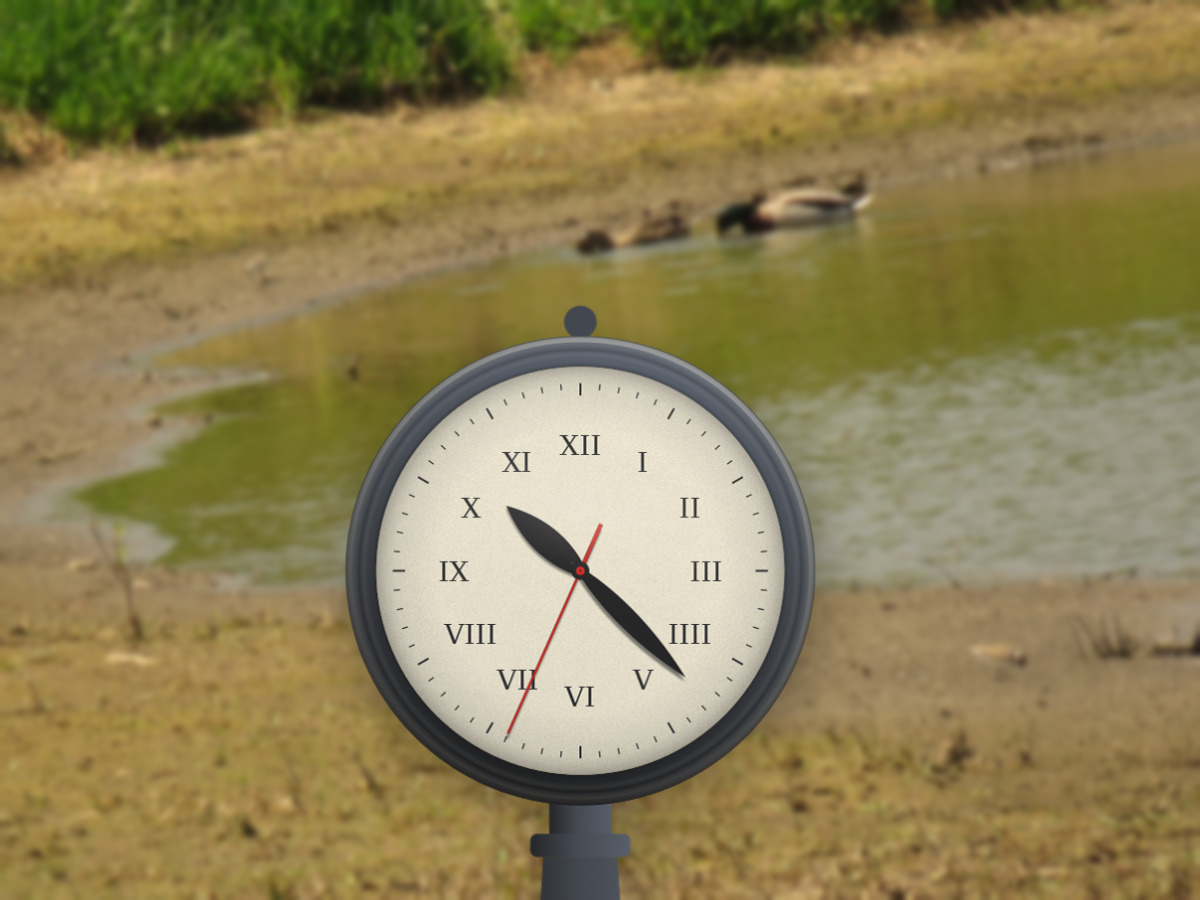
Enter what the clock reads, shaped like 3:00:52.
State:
10:22:34
